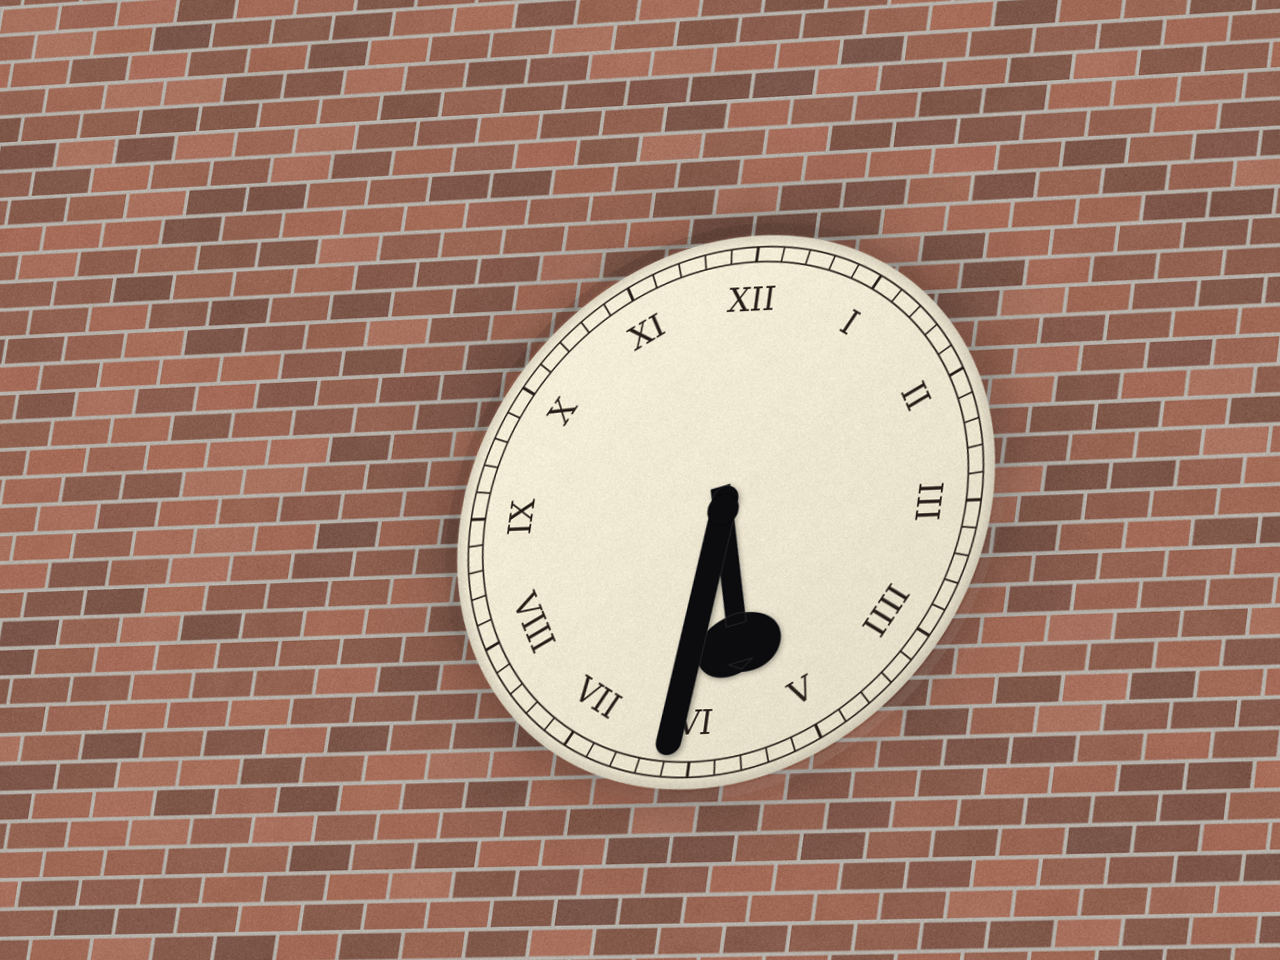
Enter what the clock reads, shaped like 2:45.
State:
5:31
